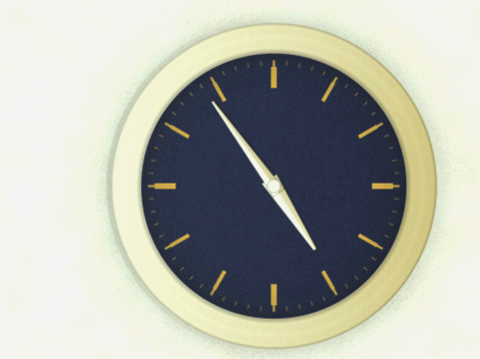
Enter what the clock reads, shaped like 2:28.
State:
4:54
